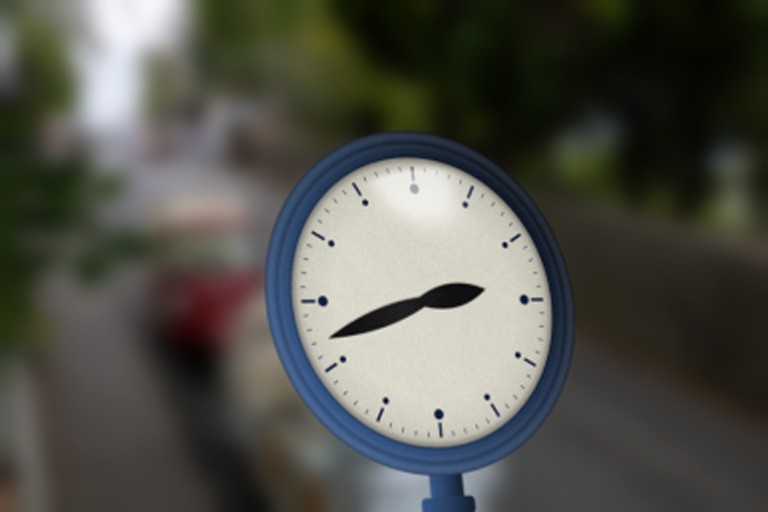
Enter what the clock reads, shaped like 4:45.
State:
2:42
